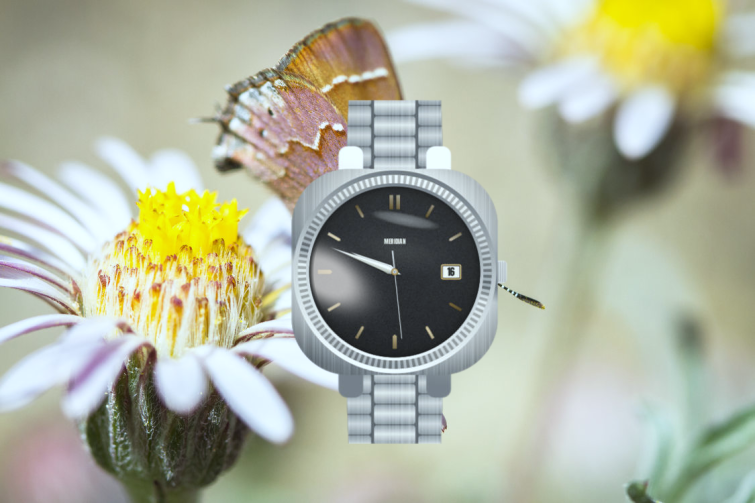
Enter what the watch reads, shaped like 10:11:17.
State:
9:48:29
